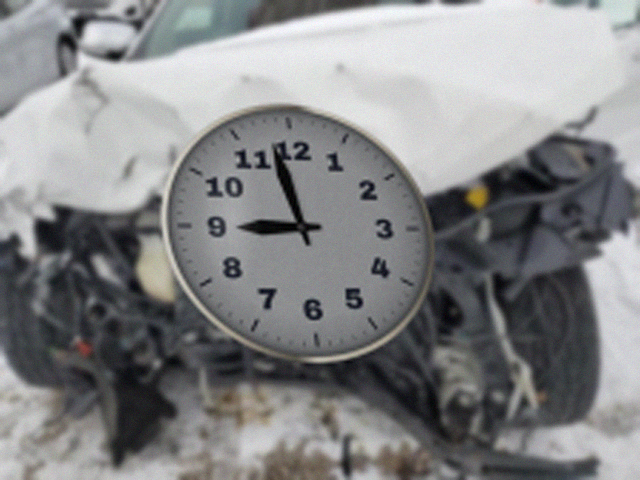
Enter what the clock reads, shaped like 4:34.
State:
8:58
